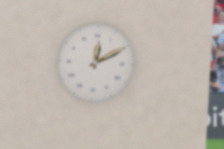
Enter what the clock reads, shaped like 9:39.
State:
12:10
